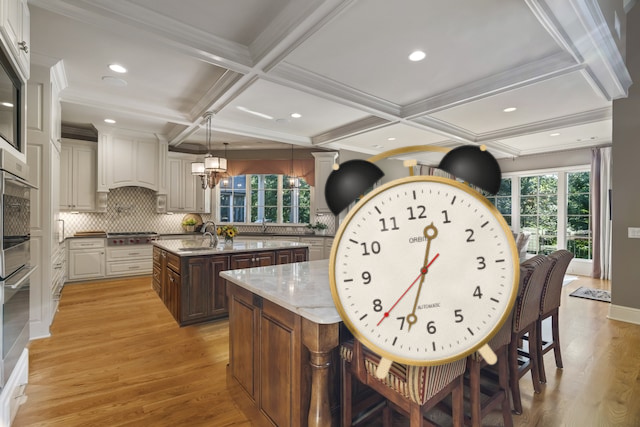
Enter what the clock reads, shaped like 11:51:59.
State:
12:33:38
